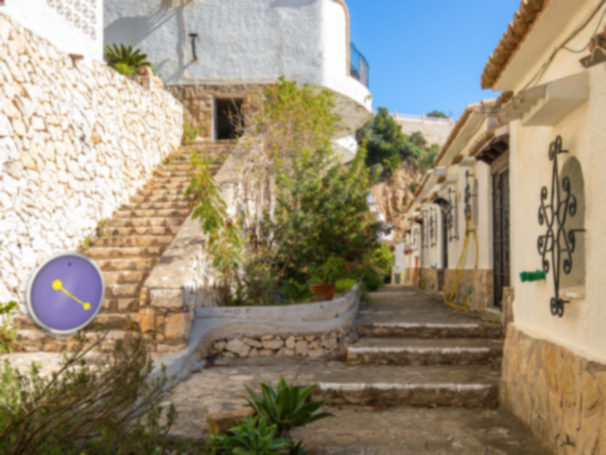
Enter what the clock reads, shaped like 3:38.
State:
10:21
